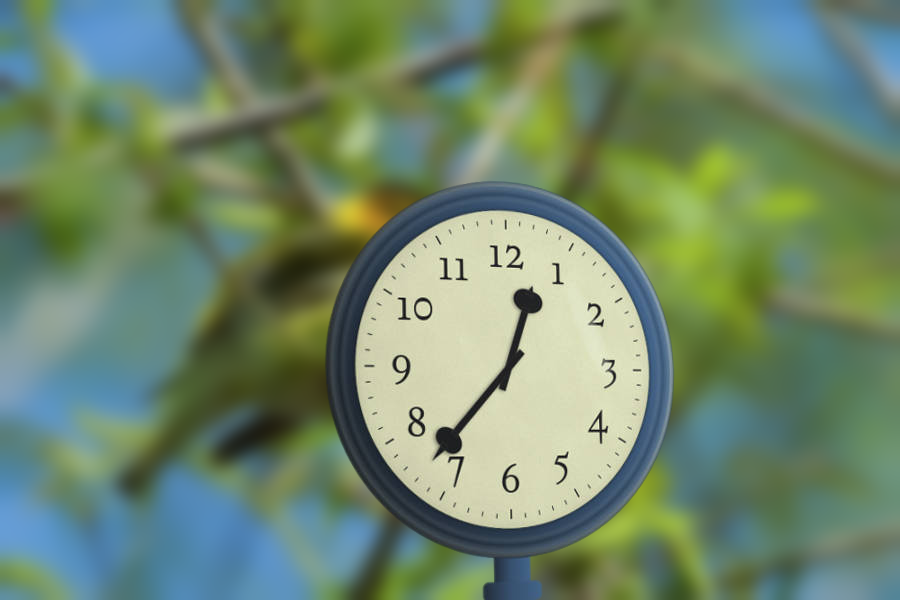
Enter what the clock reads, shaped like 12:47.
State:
12:37
